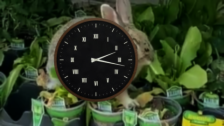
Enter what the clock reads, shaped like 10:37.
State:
2:17
